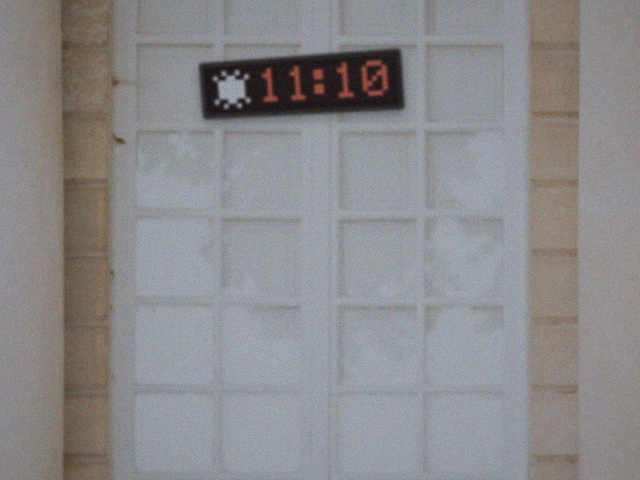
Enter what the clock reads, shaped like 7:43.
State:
11:10
